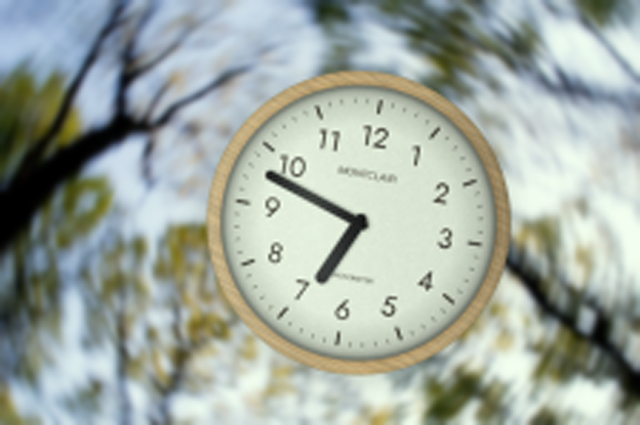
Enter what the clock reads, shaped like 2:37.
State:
6:48
